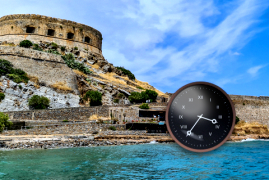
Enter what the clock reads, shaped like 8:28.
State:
3:36
